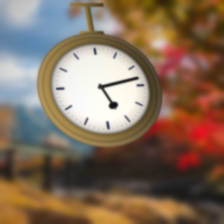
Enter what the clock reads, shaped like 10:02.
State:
5:13
